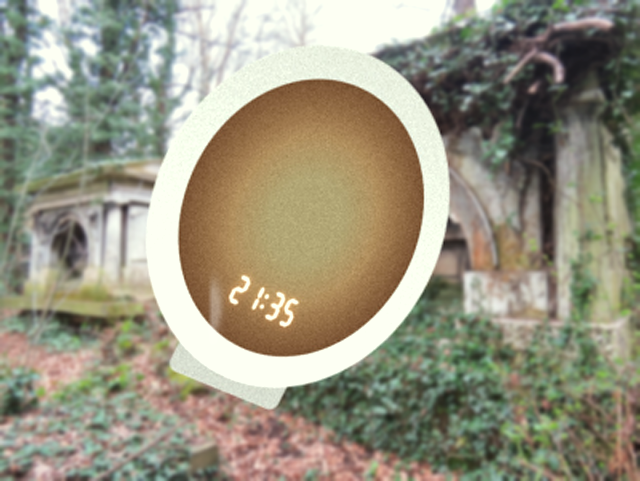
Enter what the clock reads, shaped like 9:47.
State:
21:35
